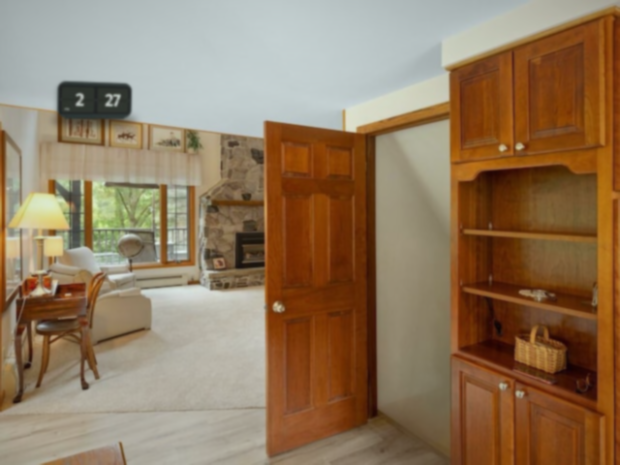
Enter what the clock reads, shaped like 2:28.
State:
2:27
